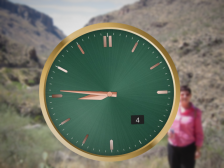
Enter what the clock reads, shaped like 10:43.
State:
8:46
